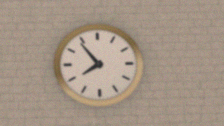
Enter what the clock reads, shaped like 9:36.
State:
7:54
